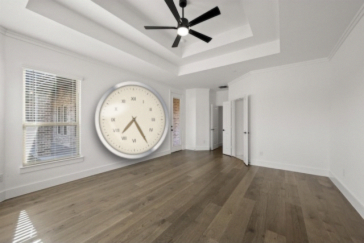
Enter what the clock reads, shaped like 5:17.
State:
7:25
